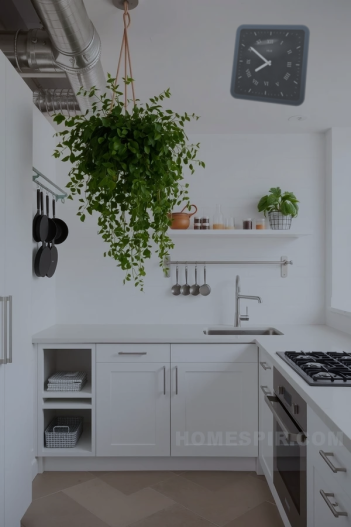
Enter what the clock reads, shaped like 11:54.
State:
7:51
